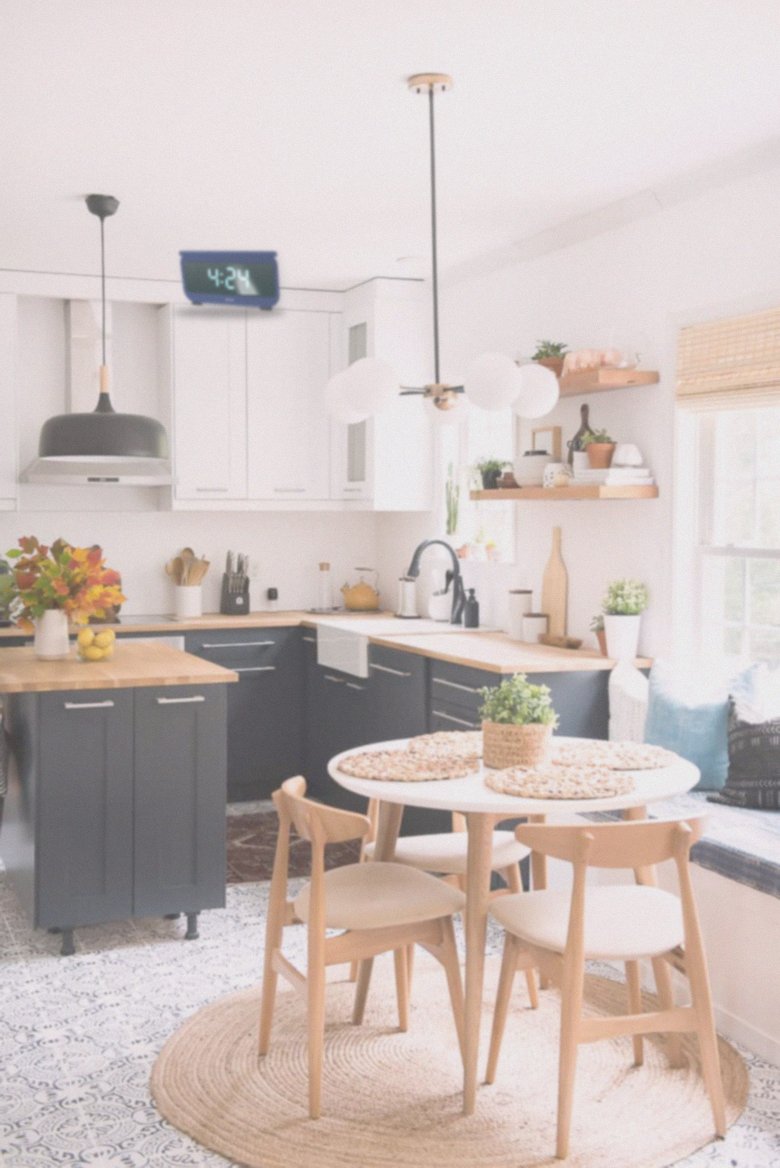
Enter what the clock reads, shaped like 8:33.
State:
4:24
